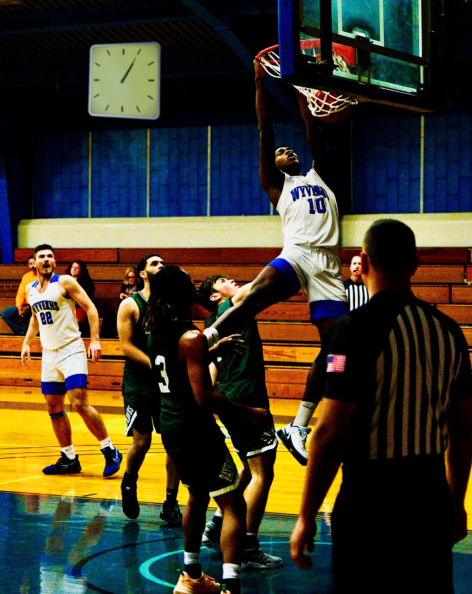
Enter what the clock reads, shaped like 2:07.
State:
1:05
